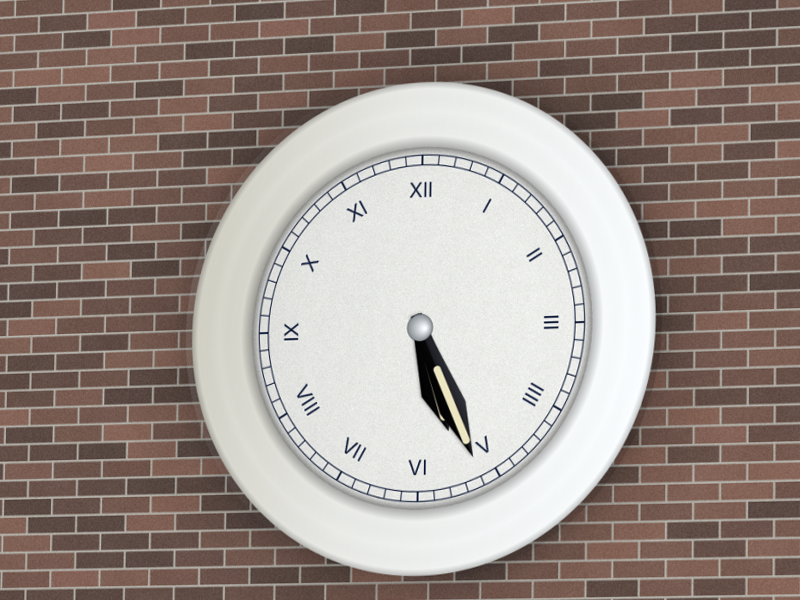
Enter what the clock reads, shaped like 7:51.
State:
5:26
